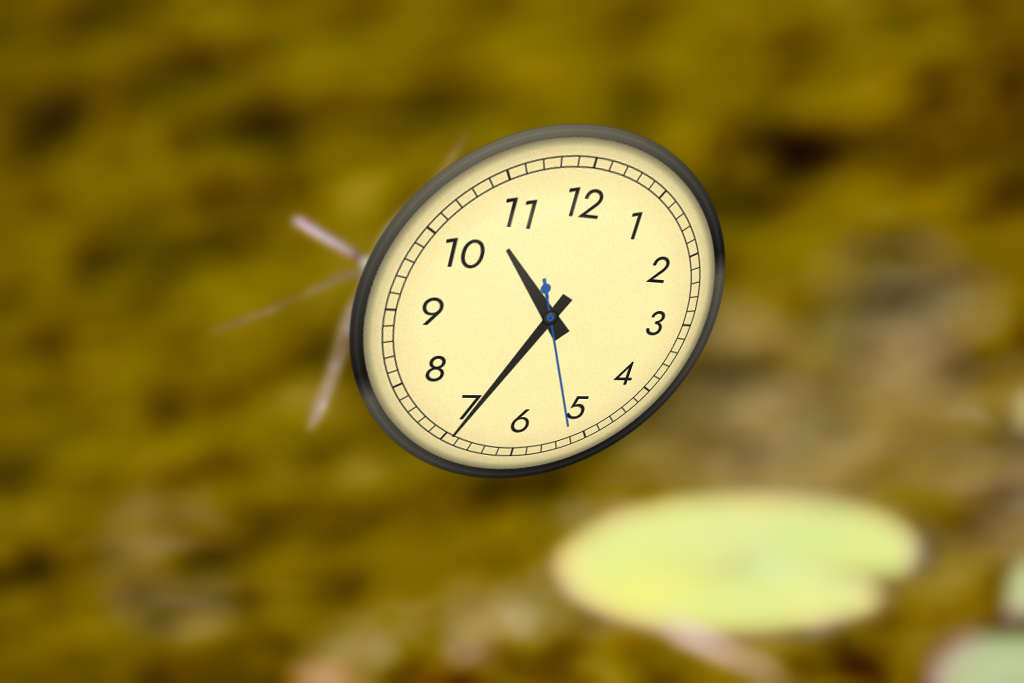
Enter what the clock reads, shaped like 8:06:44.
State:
10:34:26
